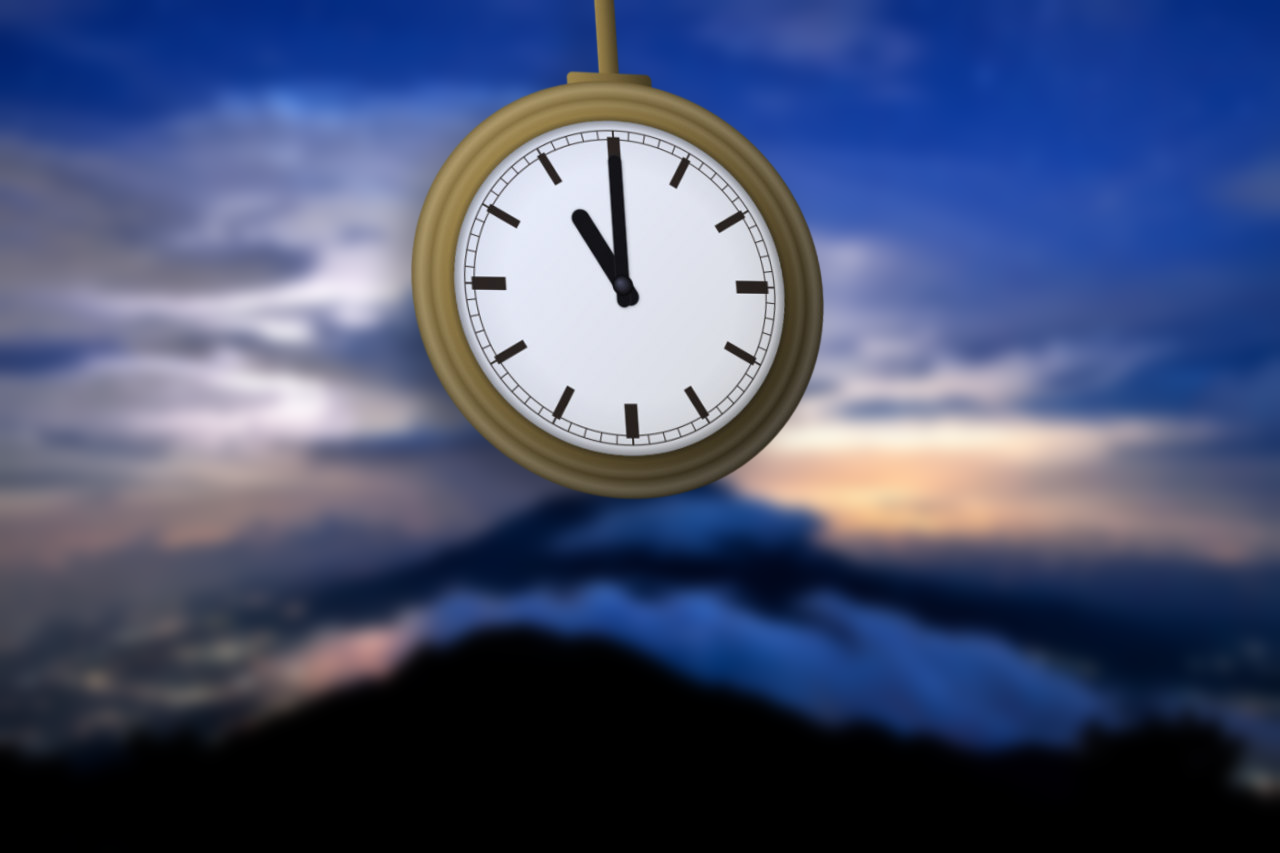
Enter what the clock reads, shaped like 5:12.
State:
11:00
